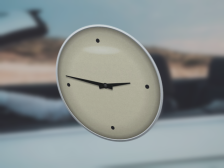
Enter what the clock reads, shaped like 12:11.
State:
2:47
